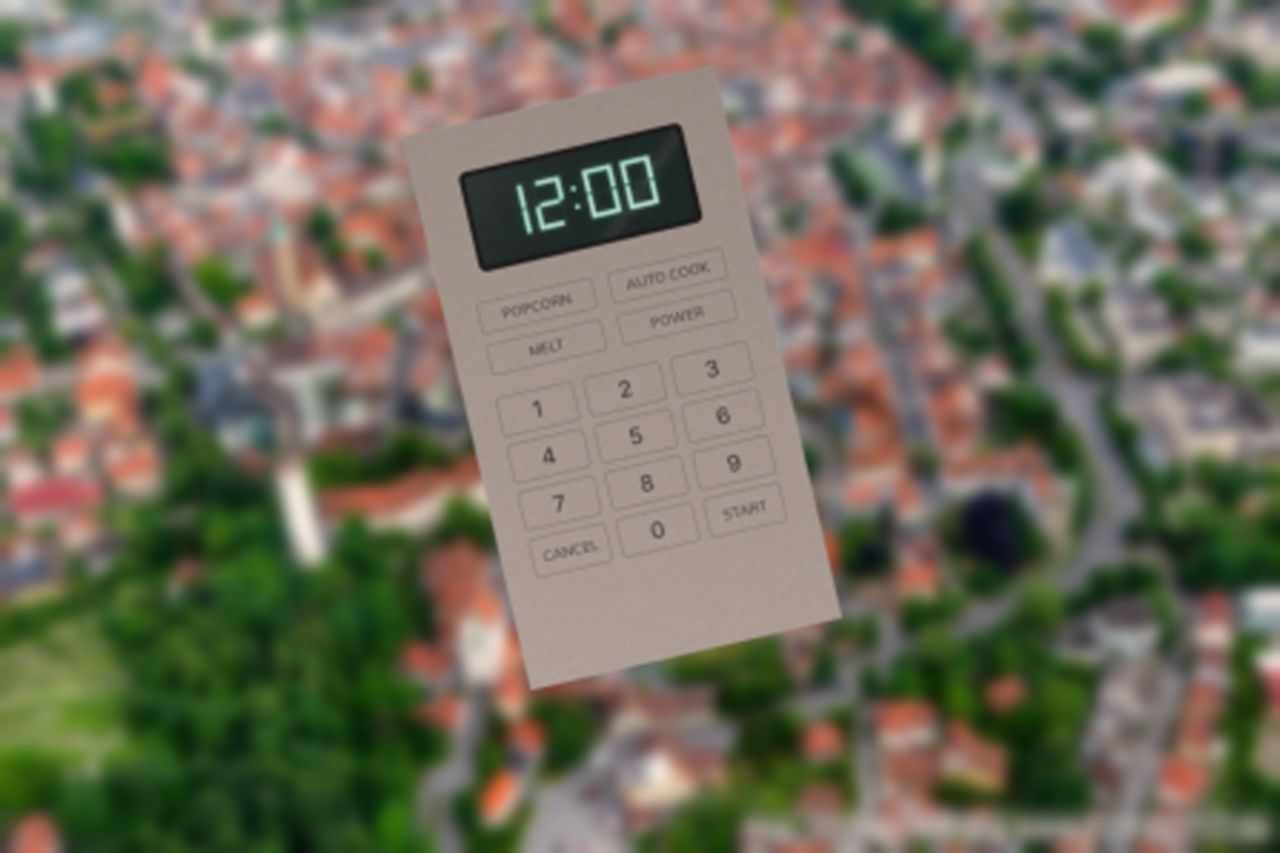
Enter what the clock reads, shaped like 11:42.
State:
12:00
